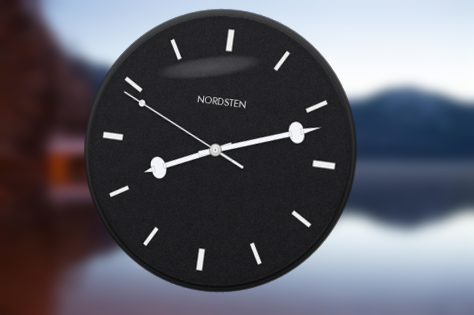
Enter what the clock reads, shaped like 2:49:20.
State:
8:11:49
